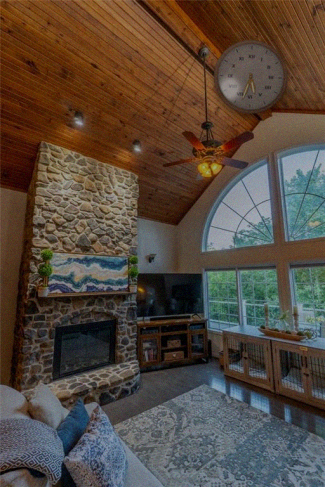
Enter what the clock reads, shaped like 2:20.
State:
5:33
